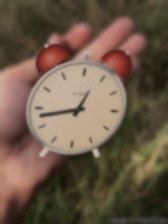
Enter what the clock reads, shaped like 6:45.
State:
12:43
